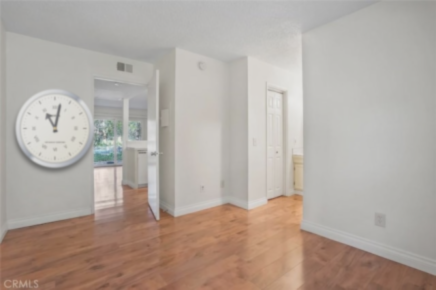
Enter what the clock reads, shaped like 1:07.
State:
11:02
